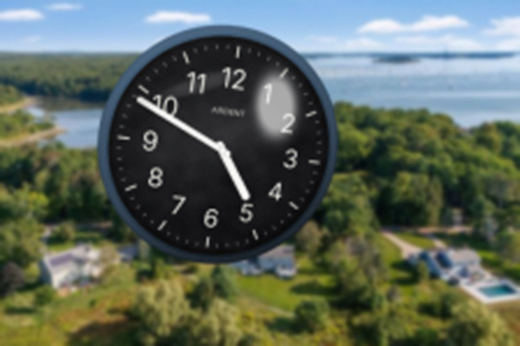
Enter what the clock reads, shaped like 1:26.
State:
4:49
